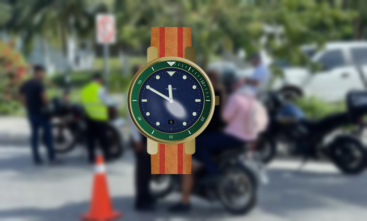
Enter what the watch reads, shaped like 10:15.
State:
11:50
